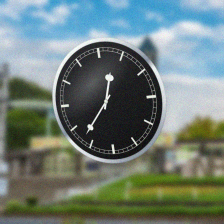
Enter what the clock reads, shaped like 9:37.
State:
12:37
